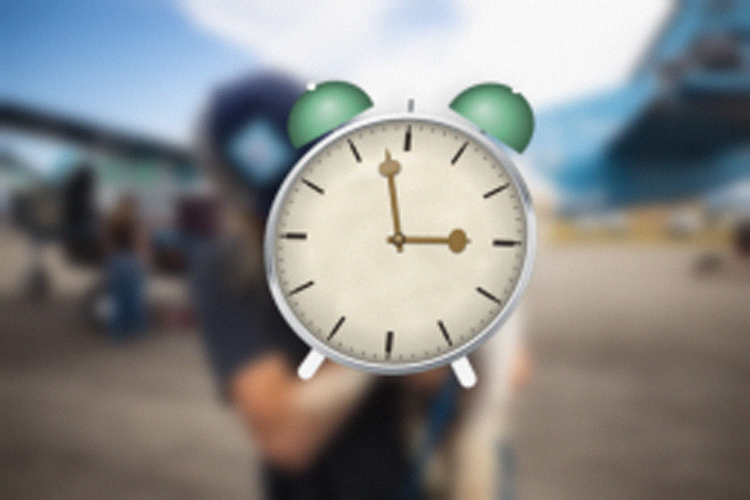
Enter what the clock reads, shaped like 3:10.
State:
2:58
